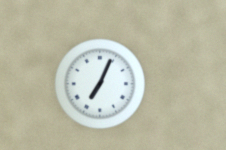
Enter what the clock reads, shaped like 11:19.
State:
7:04
